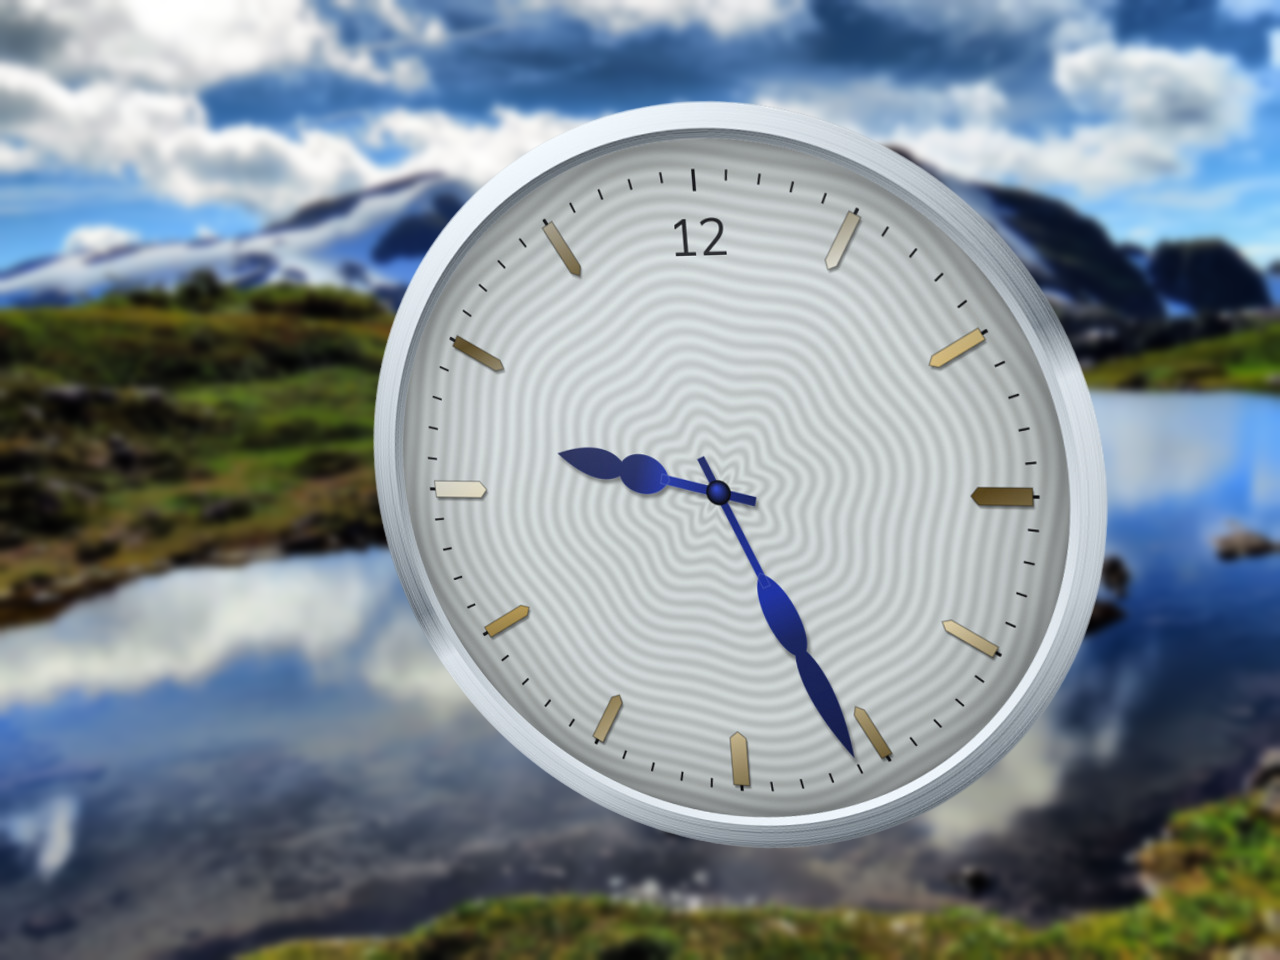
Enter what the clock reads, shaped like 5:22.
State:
9:26
